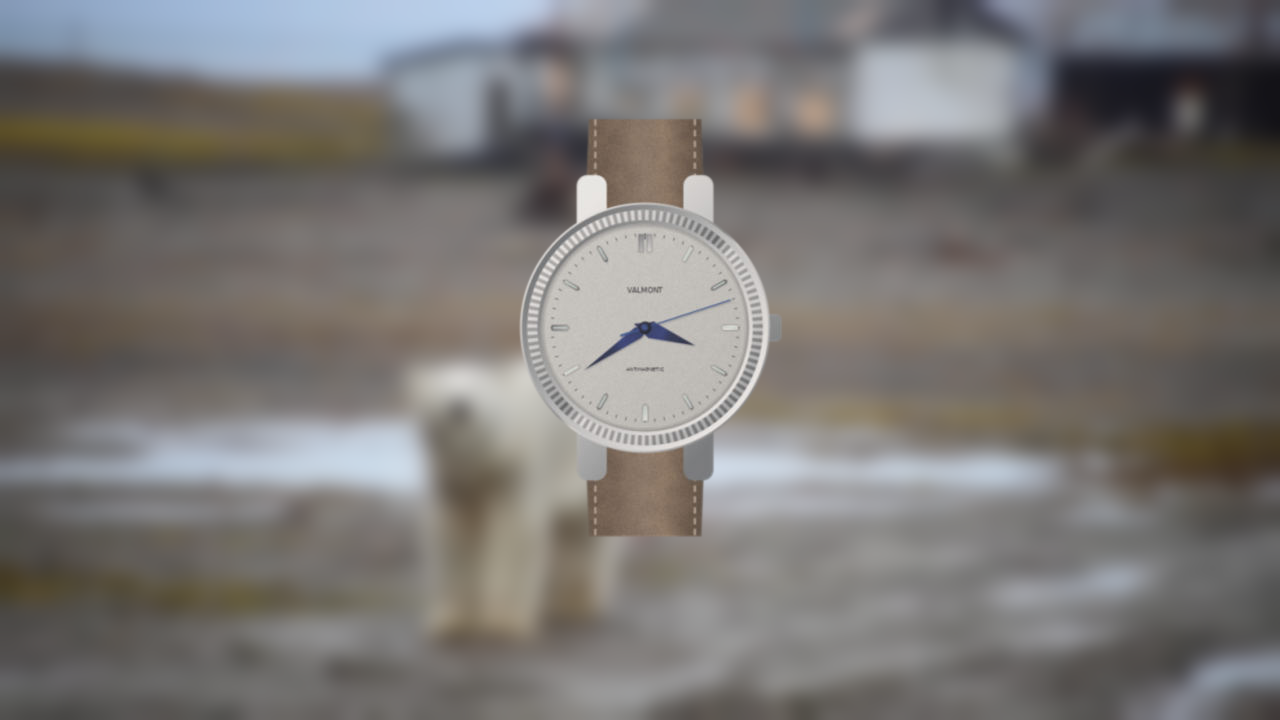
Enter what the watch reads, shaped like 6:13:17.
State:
3:39:12
